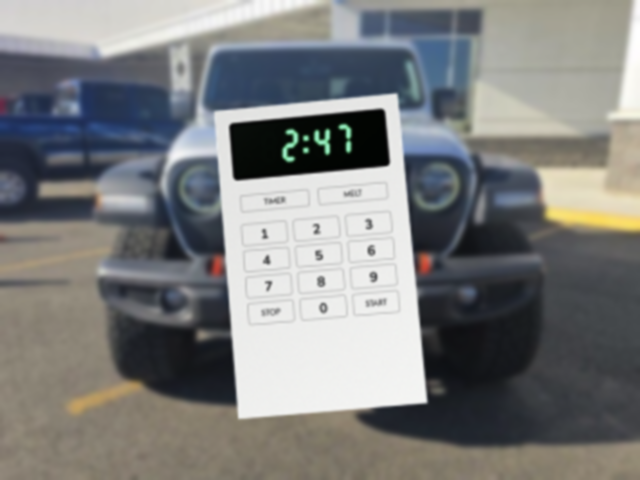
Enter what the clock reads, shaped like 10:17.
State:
2:47
